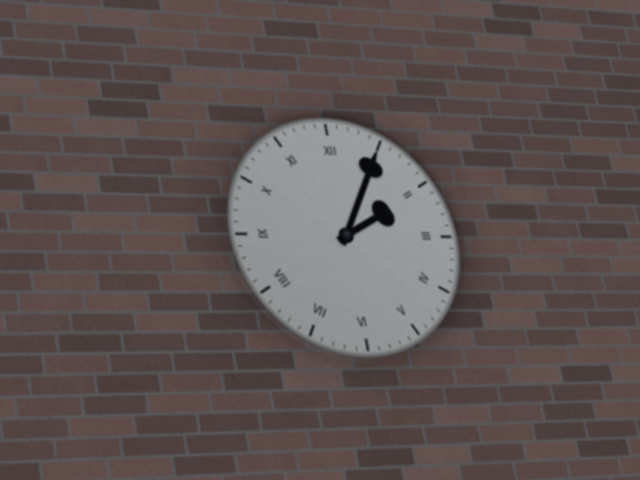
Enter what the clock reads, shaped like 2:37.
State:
2:05
